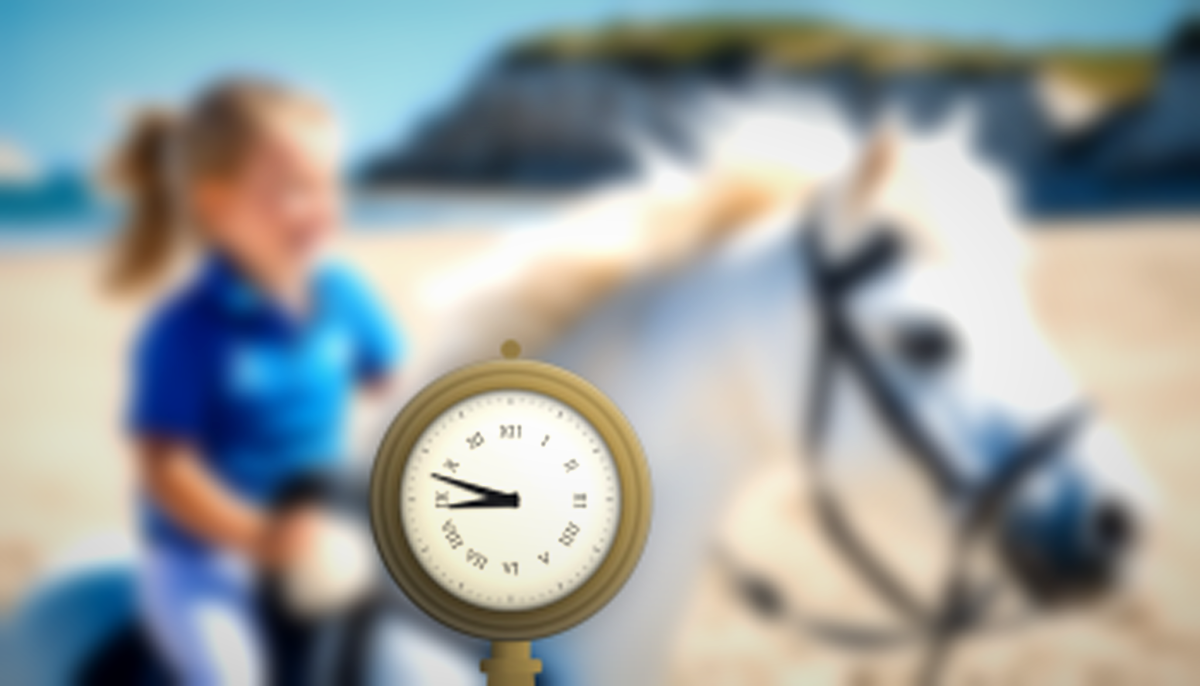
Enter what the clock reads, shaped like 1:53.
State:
8:48
